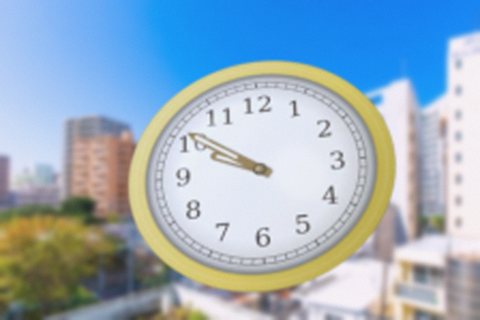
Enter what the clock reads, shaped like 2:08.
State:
9:51
